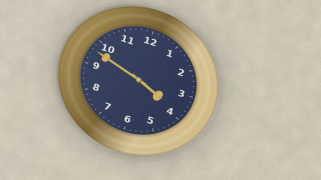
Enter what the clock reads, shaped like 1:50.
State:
3:48
